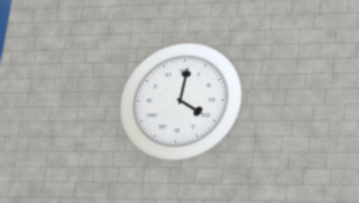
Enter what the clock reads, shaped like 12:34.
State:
4:01
